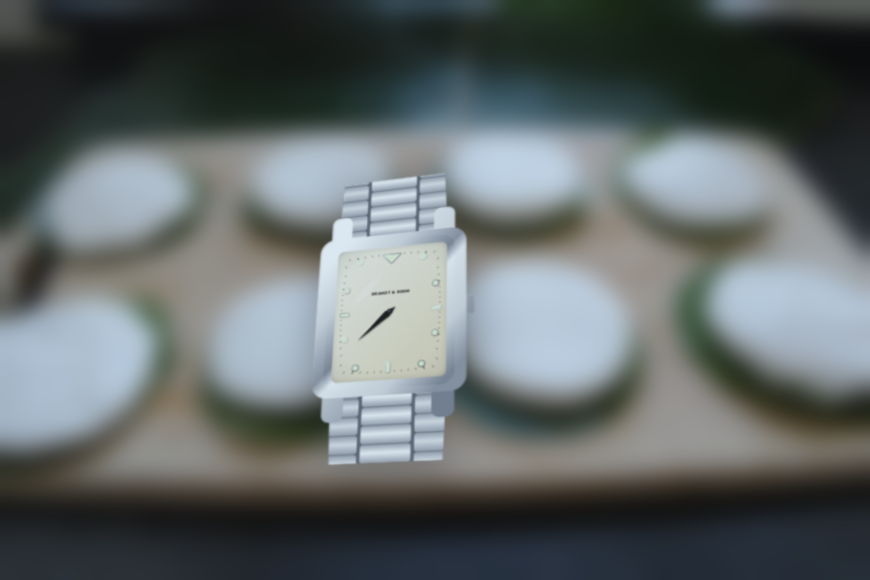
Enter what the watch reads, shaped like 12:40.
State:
7:38
